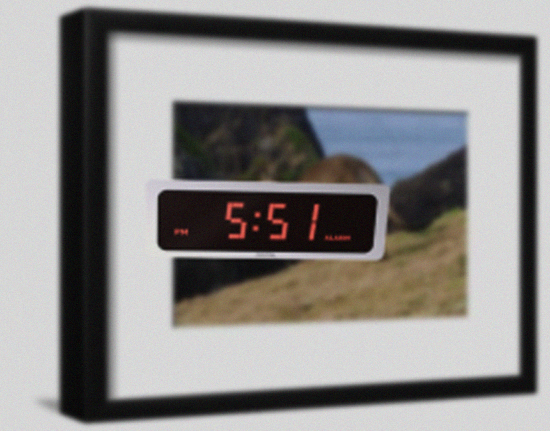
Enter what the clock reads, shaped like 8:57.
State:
5:51
